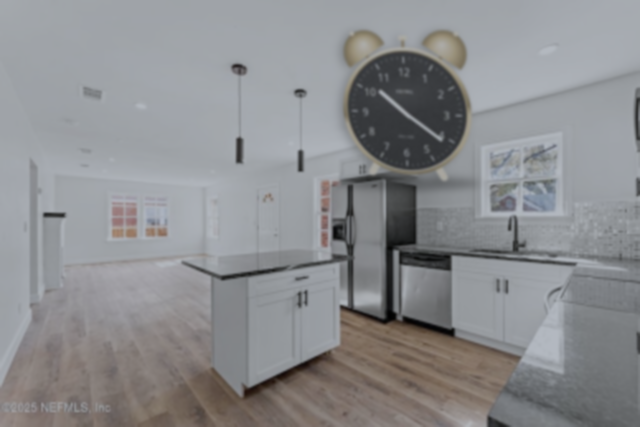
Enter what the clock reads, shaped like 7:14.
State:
10:21
